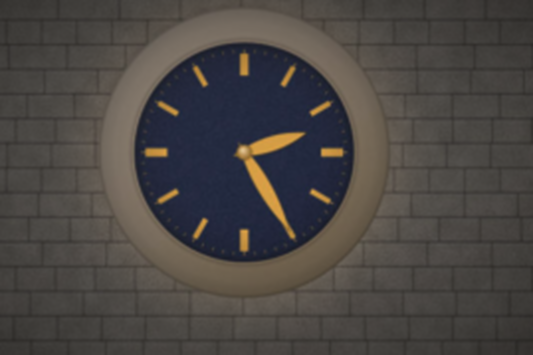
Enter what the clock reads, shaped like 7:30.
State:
2:25
